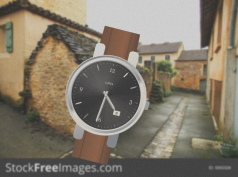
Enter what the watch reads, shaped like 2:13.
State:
4:31
